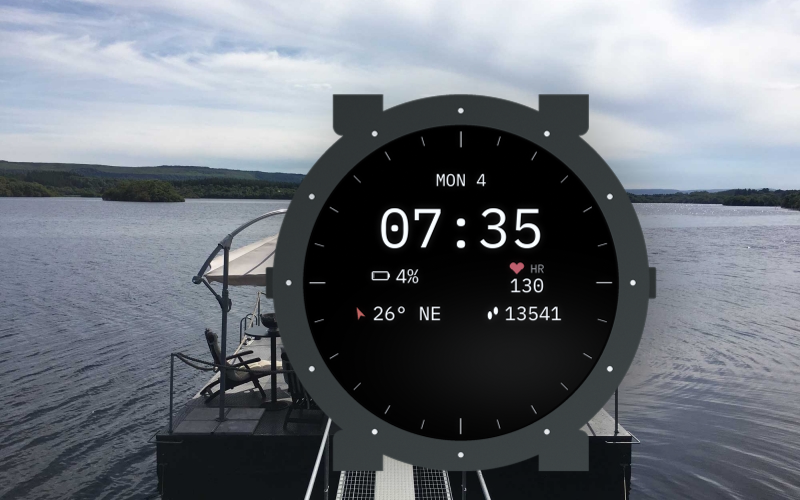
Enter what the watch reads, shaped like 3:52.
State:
7:35
